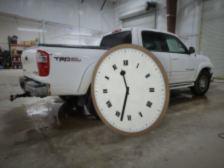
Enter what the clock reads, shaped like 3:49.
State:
11:33
